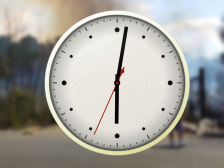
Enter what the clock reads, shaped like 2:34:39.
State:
6:01:34
